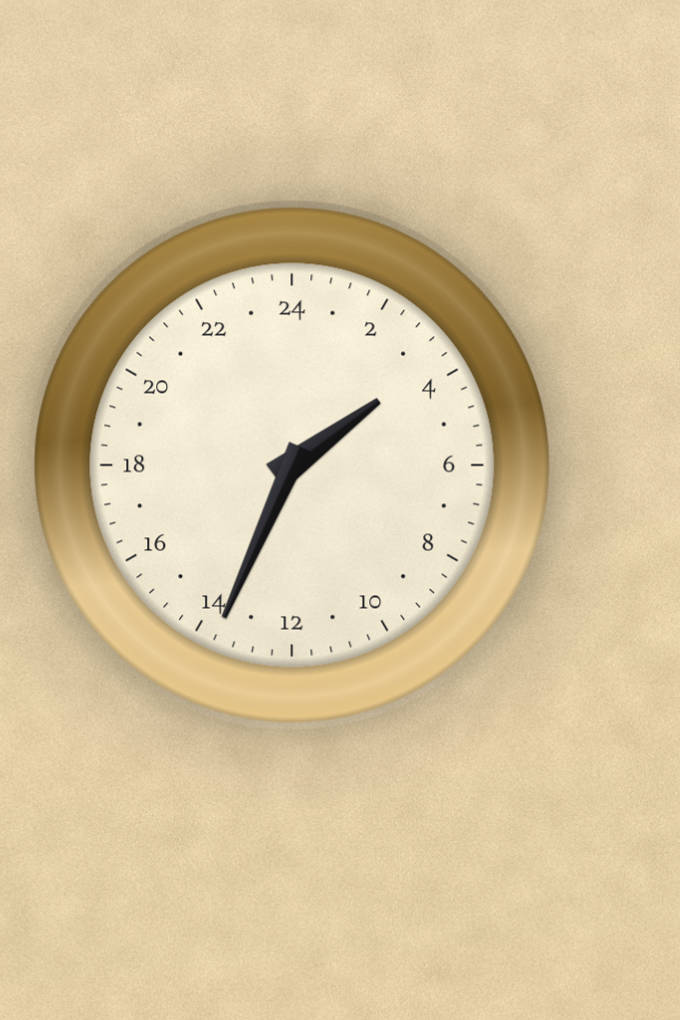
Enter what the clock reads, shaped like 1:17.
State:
3:34
